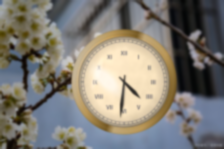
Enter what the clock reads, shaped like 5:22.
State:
4:31
